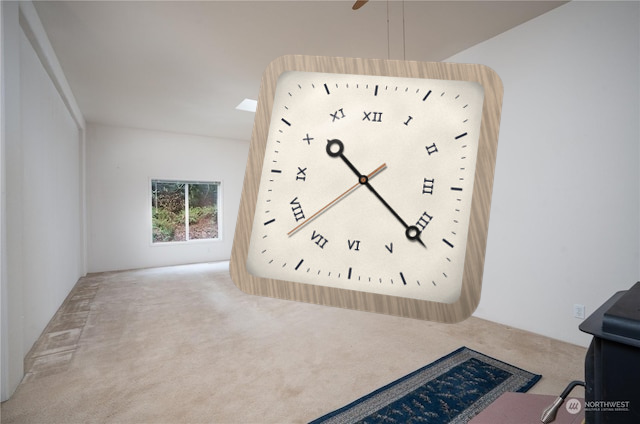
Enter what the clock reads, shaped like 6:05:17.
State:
10:21:38
